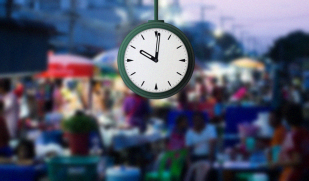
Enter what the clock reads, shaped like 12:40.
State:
10:01
